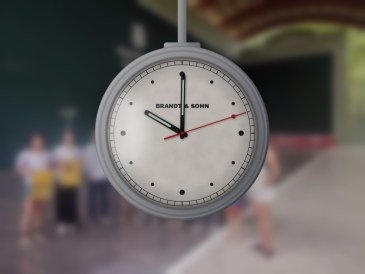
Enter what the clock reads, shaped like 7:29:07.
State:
10:00:12
